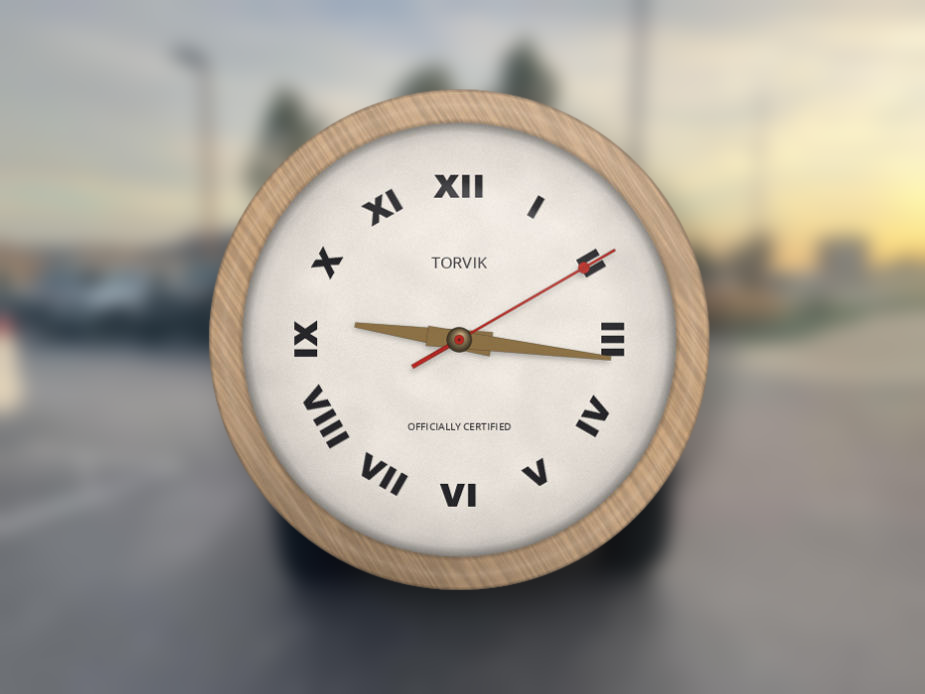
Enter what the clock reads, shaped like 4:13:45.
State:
9:16:10
